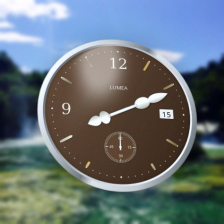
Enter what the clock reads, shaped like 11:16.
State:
8:11
